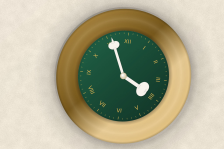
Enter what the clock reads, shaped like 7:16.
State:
3:56
